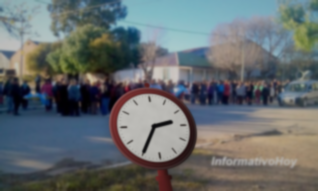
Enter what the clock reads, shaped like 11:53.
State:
2:35
